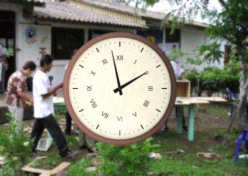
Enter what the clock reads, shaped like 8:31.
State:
1:58
